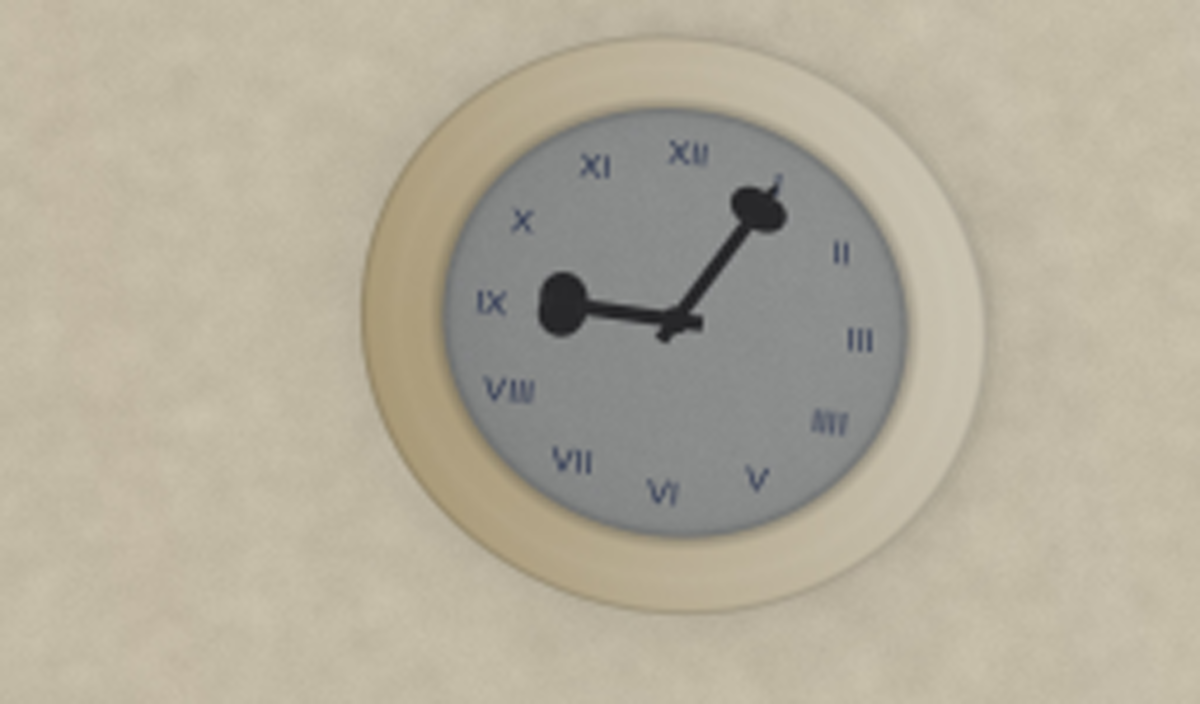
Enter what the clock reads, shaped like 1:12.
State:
9:05
